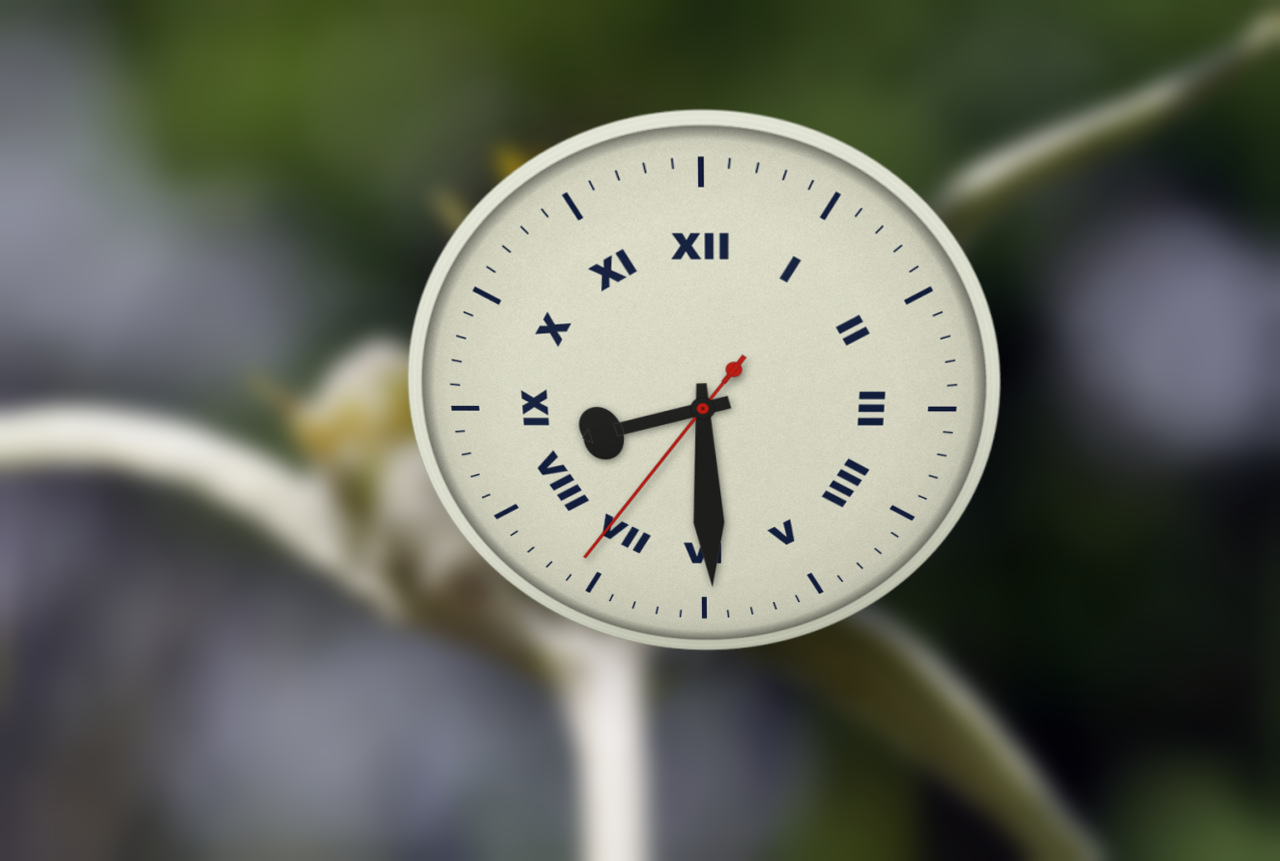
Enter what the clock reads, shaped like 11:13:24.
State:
8:29:36
